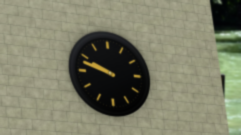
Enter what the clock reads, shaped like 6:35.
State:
9:48
